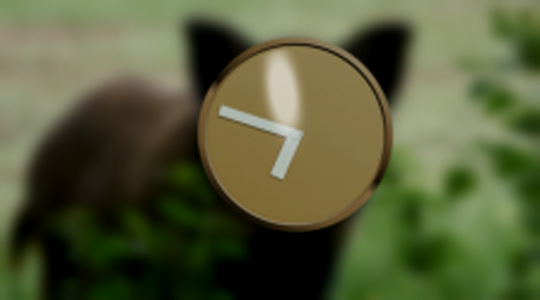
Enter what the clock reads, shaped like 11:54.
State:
6:48
